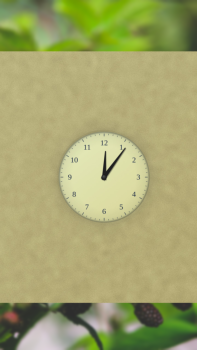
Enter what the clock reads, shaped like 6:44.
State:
12:06
